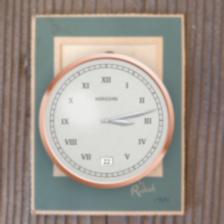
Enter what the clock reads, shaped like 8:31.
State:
3:13
